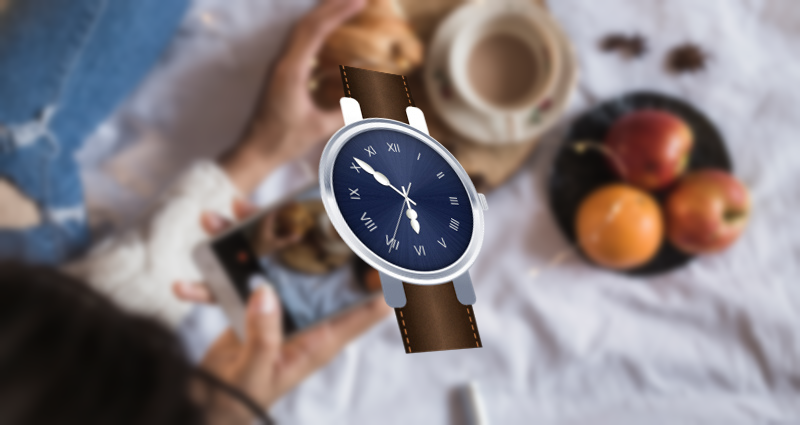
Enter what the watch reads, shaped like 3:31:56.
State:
5:51:35
